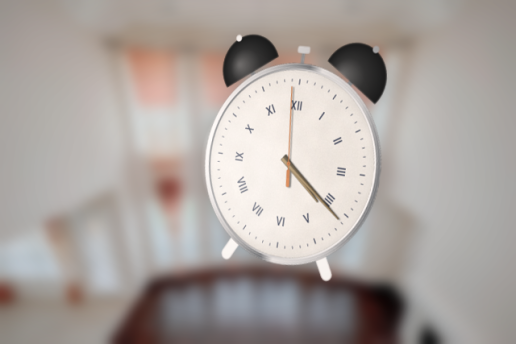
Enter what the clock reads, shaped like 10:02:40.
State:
4:20:59
